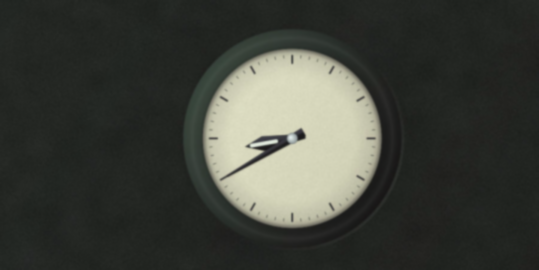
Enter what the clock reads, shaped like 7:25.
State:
8:40
